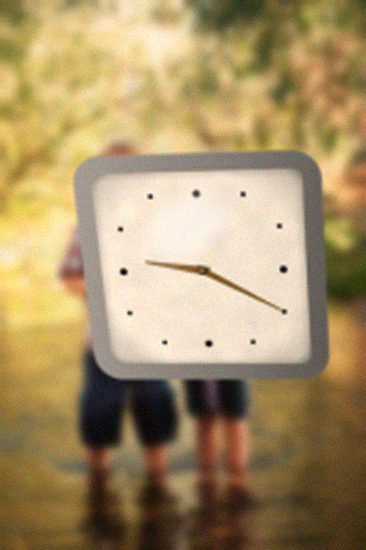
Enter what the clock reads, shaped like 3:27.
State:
9:20
